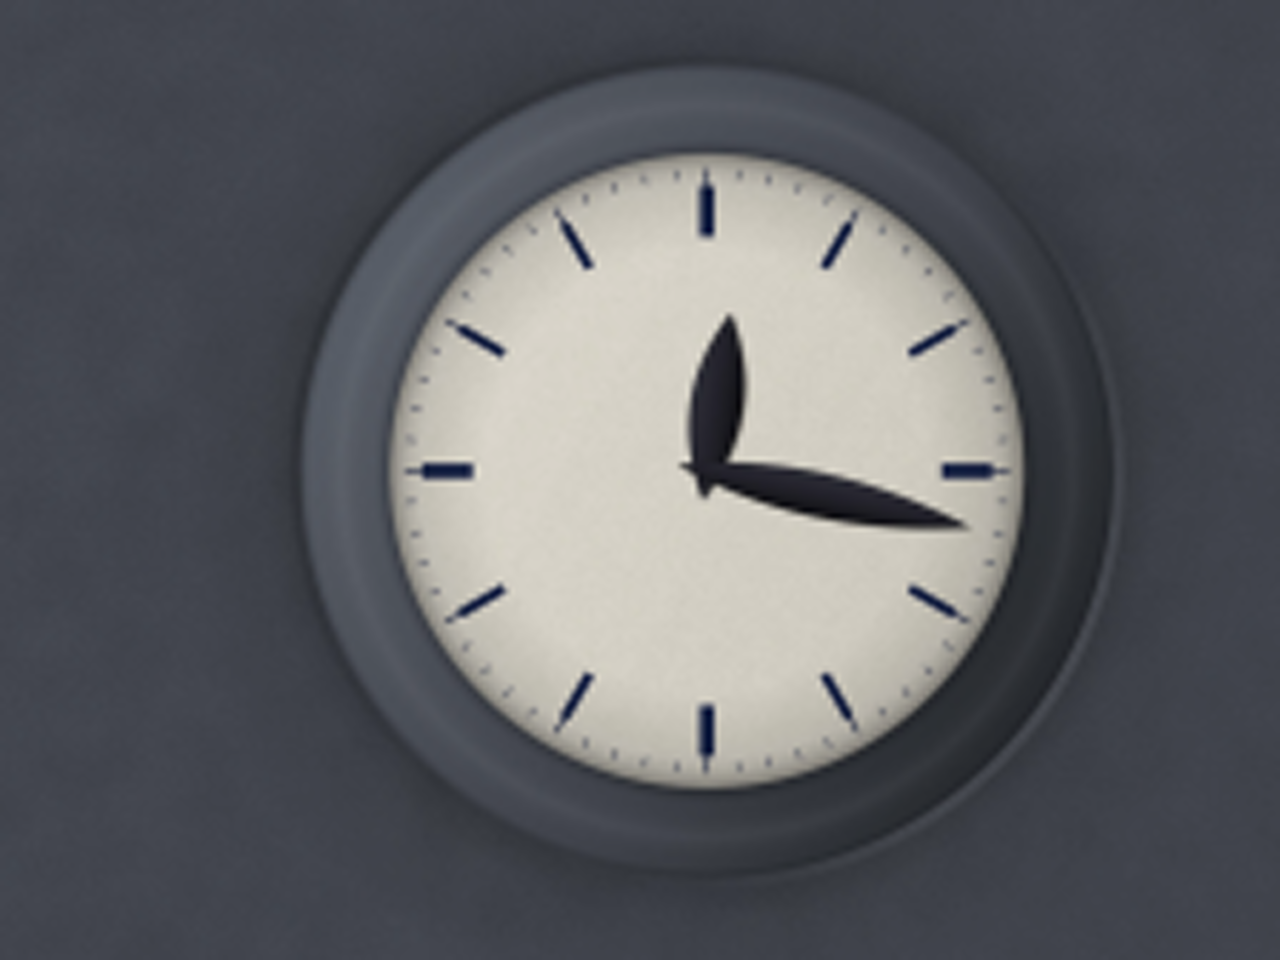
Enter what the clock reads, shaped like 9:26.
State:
12:17
